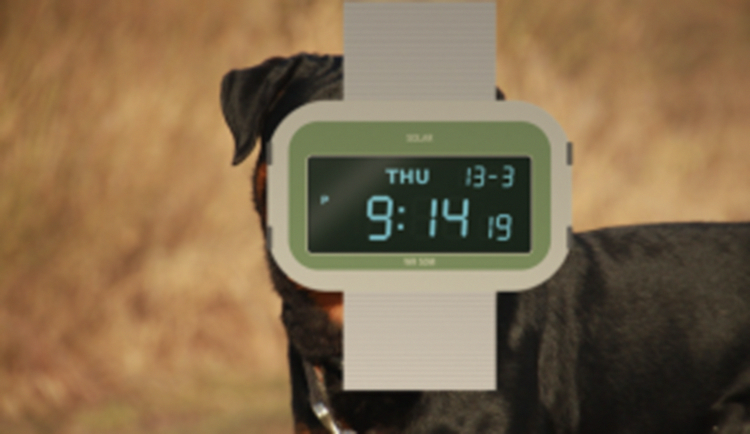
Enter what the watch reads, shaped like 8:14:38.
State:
9:14:19
